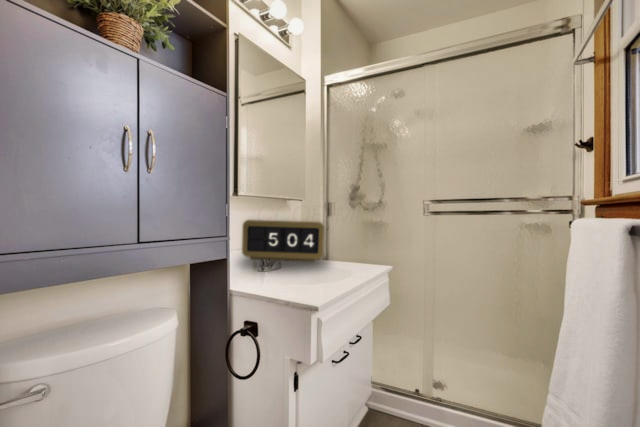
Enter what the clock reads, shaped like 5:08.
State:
5:04
